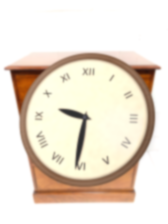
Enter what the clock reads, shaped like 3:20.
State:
9:31
